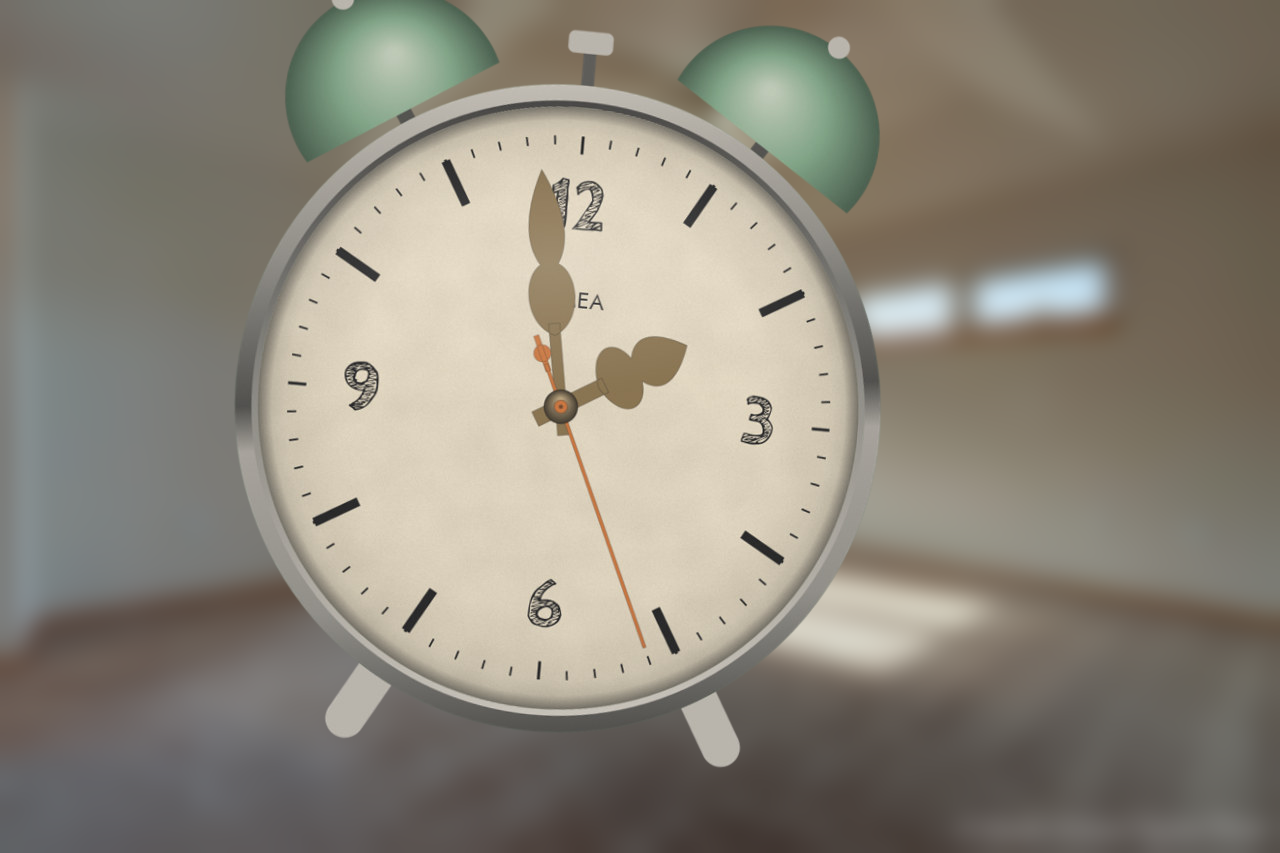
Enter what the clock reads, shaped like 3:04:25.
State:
1:58:26
